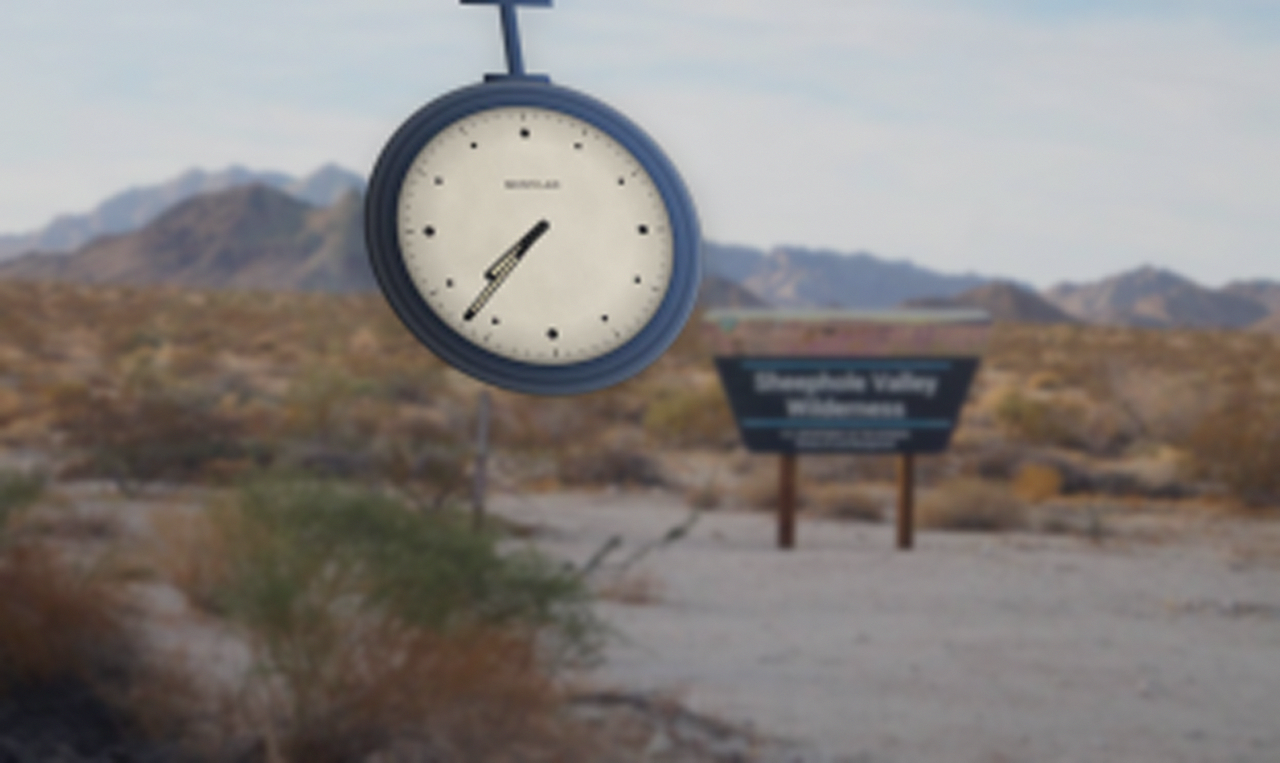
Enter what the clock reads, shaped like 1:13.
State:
7:37
